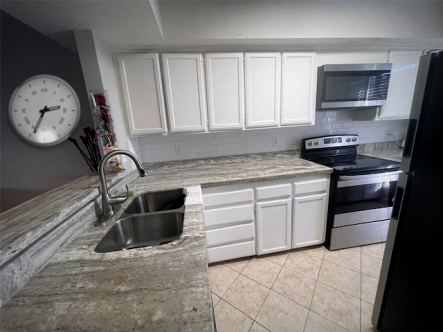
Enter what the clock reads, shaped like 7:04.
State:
2:34
